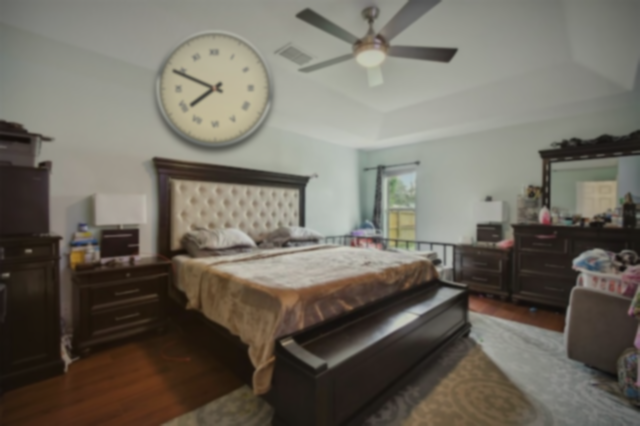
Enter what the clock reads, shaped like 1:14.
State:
7:49
